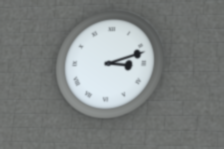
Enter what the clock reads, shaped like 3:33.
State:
3:12
